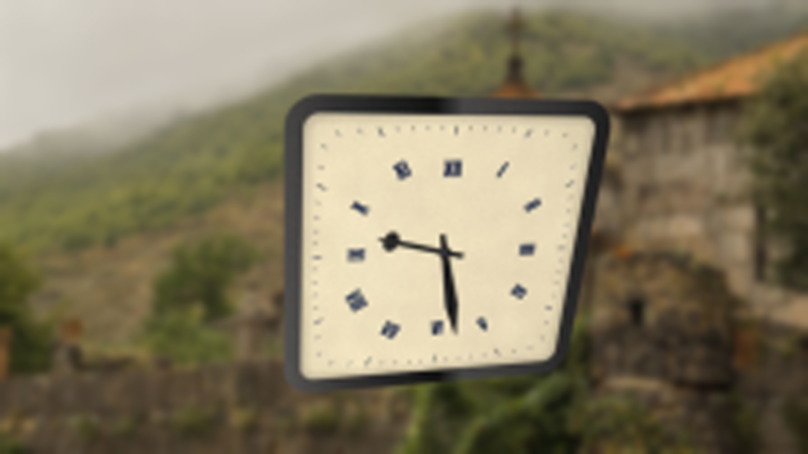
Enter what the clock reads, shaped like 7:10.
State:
9:28
